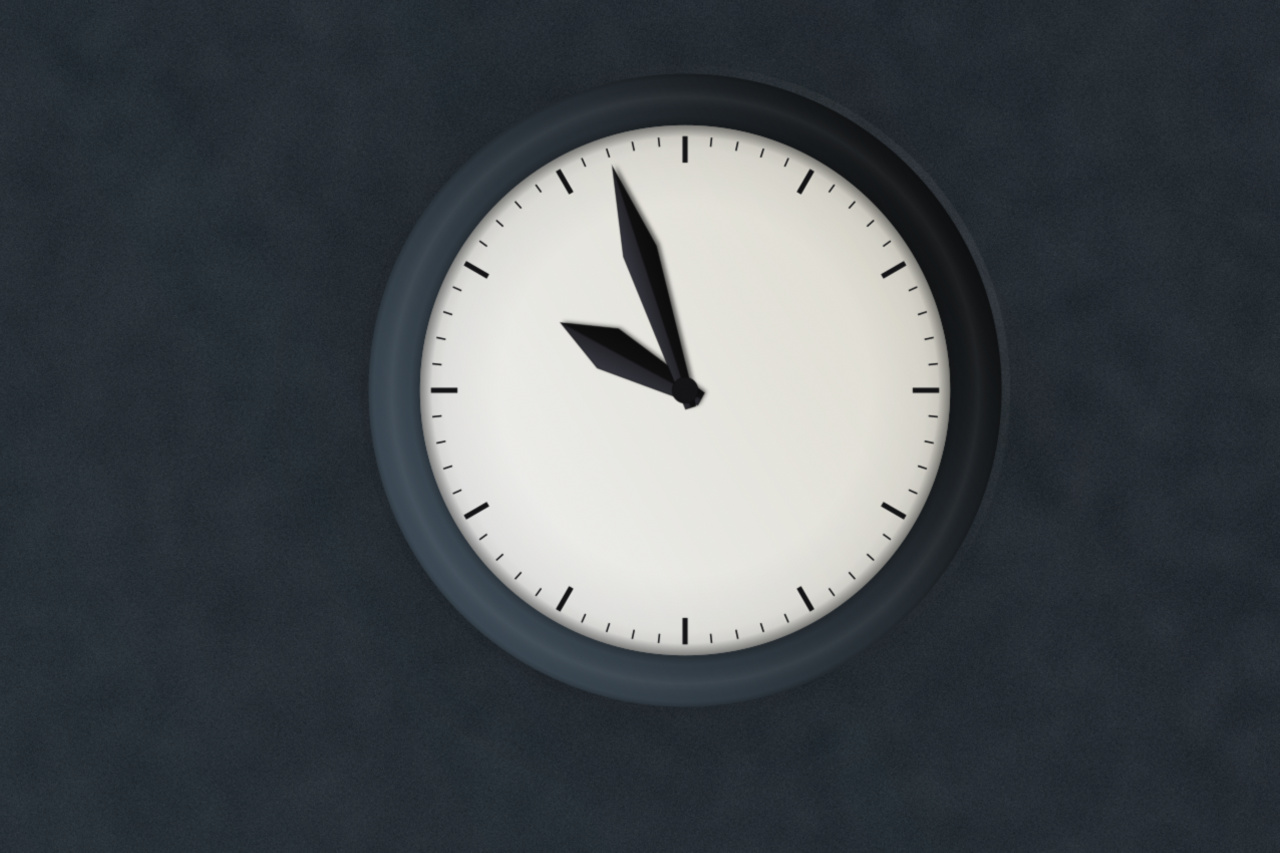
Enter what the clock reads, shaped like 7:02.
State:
9:57
